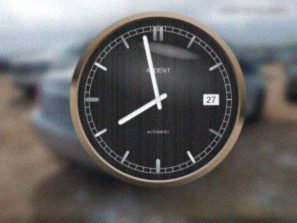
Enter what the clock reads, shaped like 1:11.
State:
7:58
